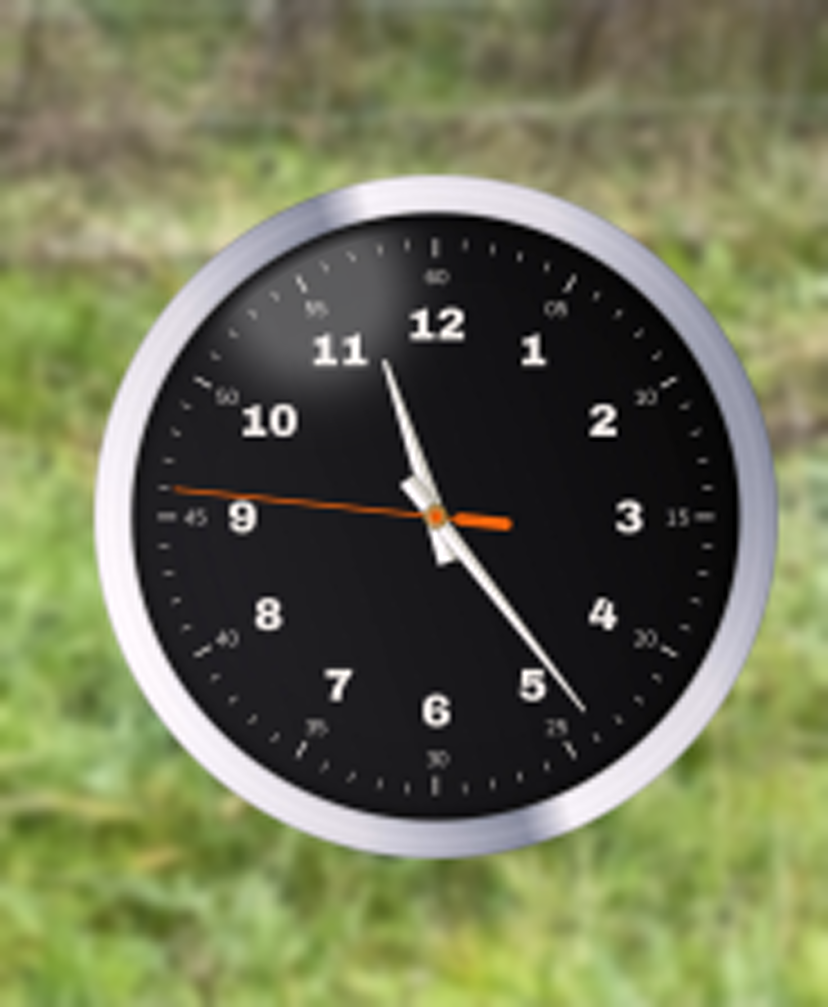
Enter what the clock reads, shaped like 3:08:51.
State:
11:23:46
